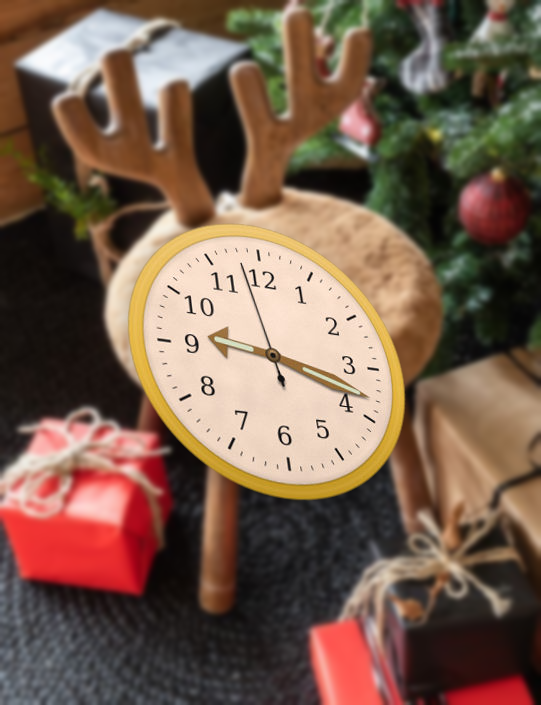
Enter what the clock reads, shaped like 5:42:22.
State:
9:17:58
